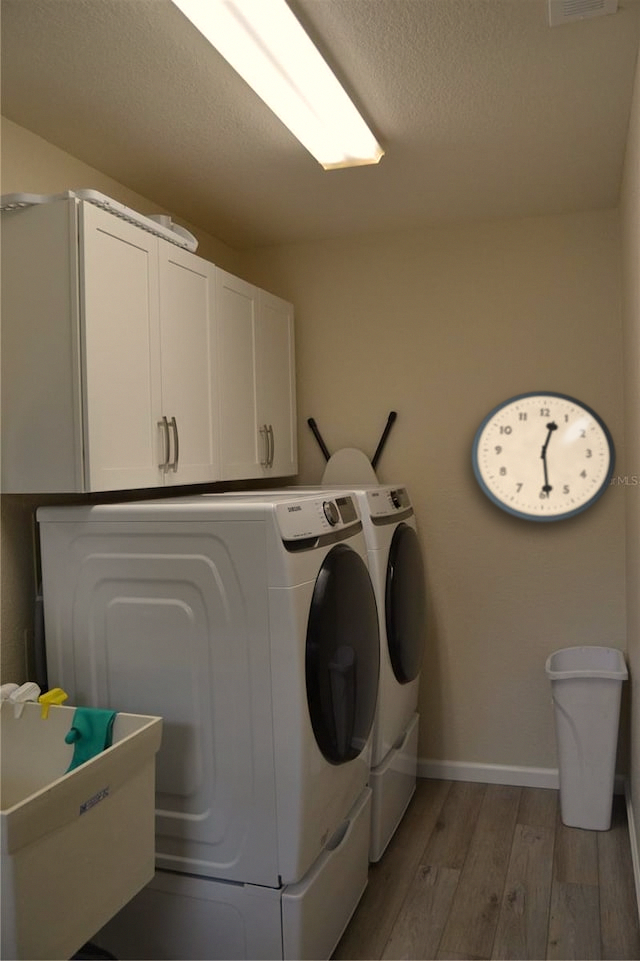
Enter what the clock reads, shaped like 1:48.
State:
12:29
